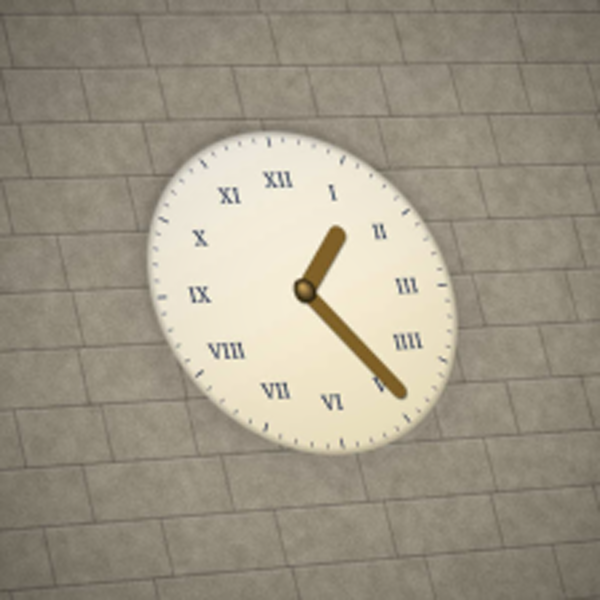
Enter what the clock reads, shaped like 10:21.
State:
1:24
